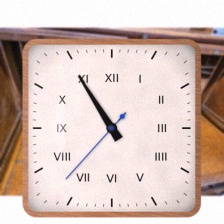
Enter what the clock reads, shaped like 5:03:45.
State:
10:54:37
